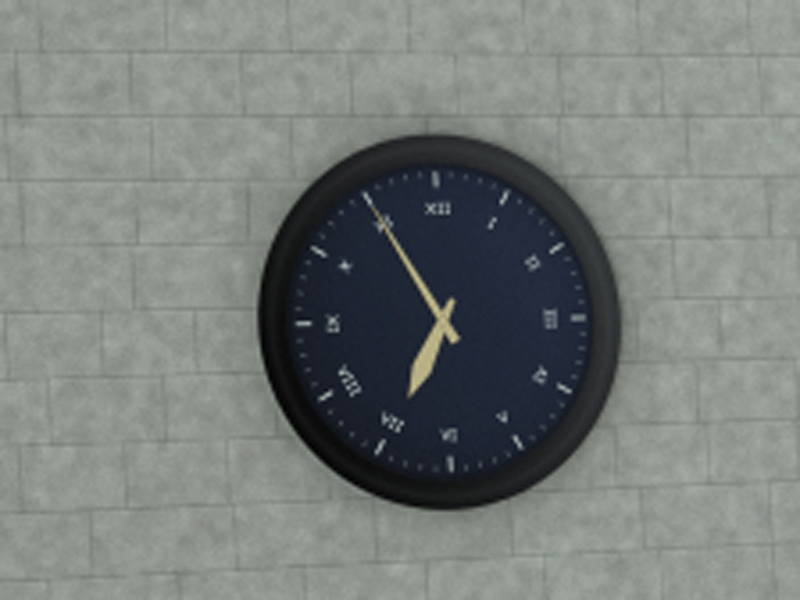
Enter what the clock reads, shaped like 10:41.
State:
6:55
